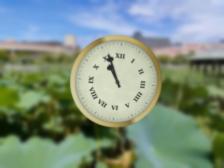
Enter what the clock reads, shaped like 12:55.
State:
10:56
